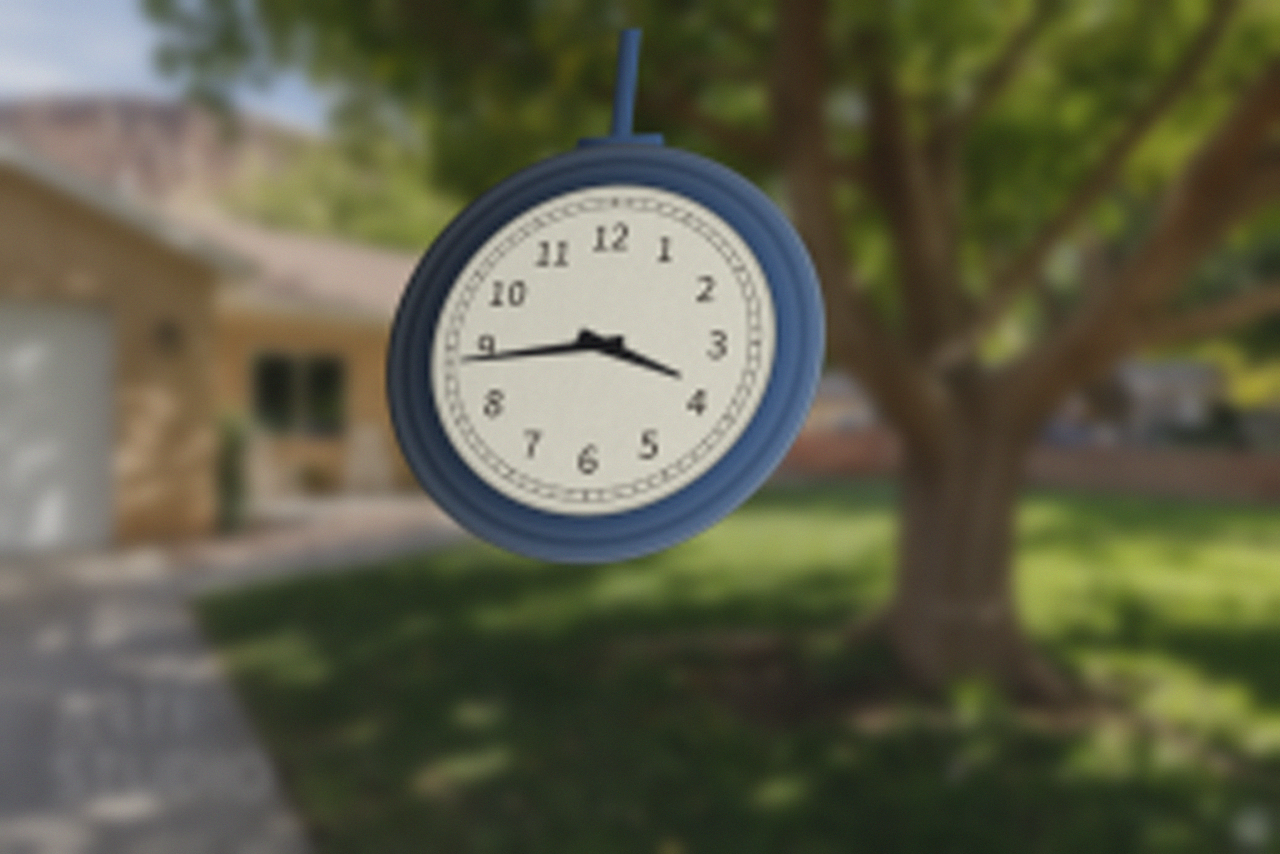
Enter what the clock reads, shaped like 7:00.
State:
3:44
